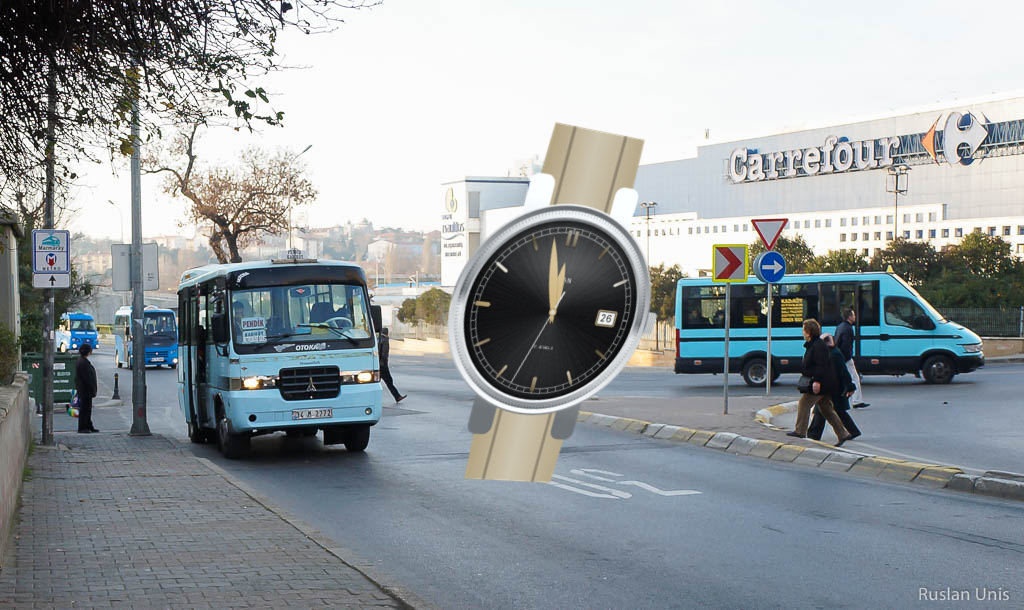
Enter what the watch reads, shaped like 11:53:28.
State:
11:57:33
